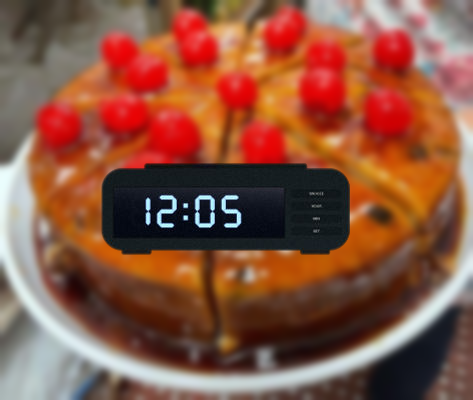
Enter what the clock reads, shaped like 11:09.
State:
12:05
